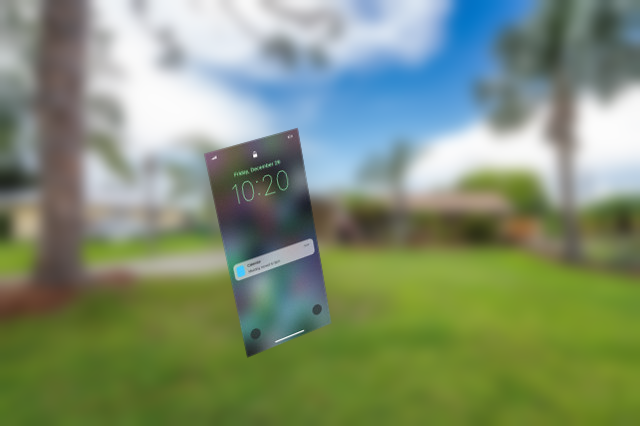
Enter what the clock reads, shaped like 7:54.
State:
10:20
